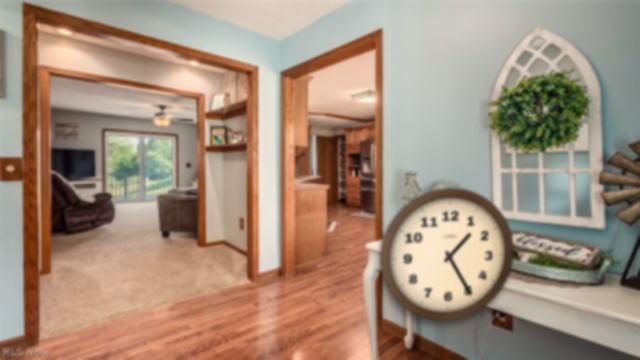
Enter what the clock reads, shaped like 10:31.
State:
1:25
